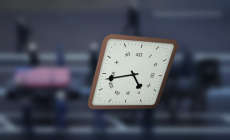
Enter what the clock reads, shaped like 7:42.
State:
4:43
